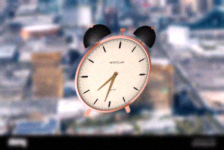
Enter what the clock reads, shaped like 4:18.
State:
7:32
